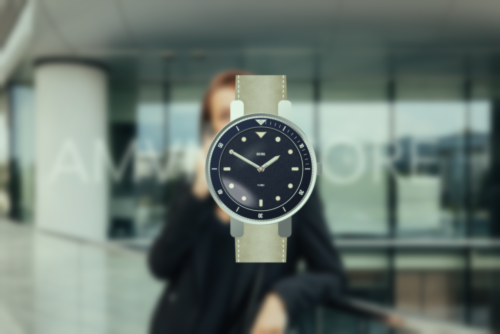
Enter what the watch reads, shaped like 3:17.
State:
1:50
